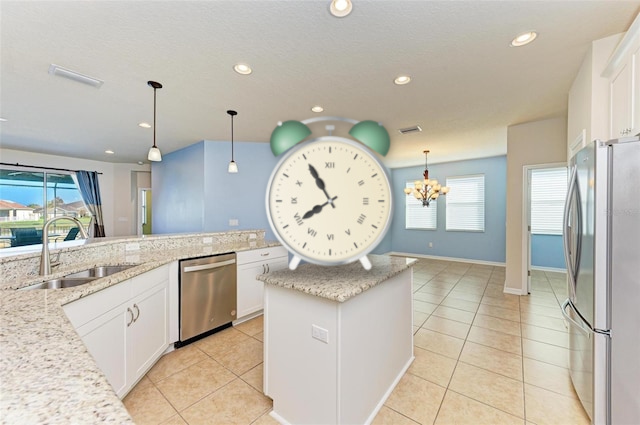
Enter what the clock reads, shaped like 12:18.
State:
7:55
